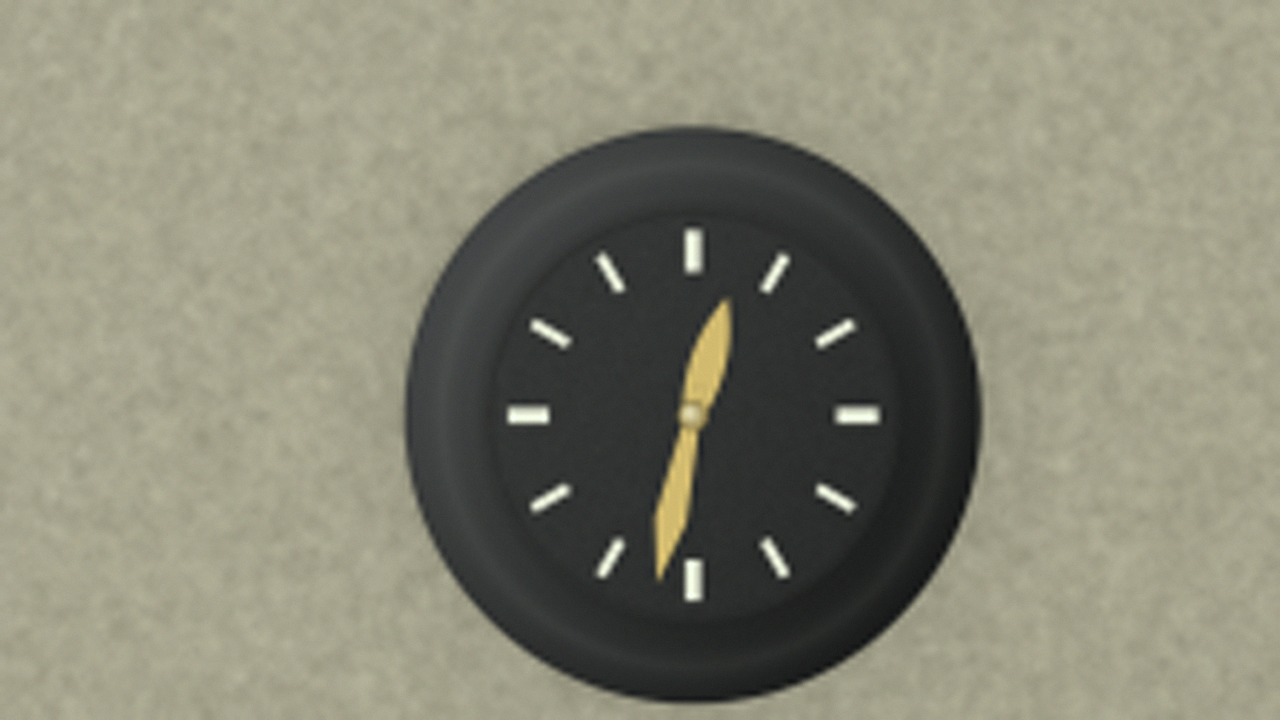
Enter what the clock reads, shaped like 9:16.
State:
12:32
